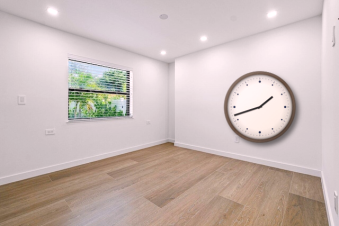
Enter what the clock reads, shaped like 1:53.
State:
1:42
